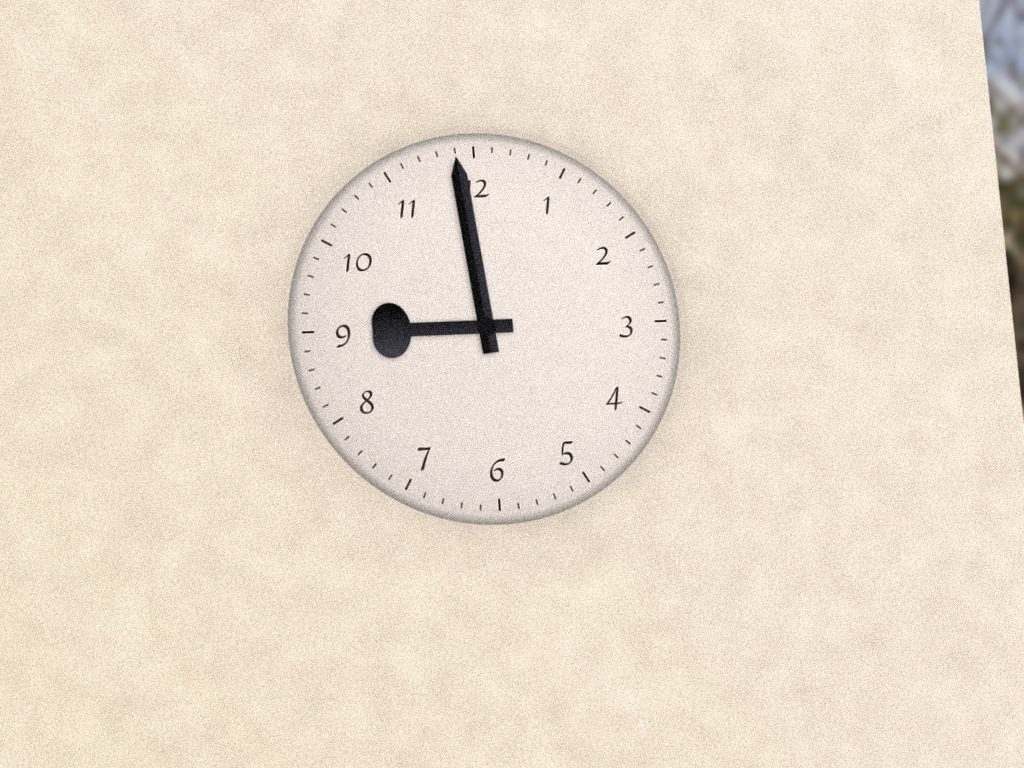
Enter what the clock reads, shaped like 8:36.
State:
8:59
